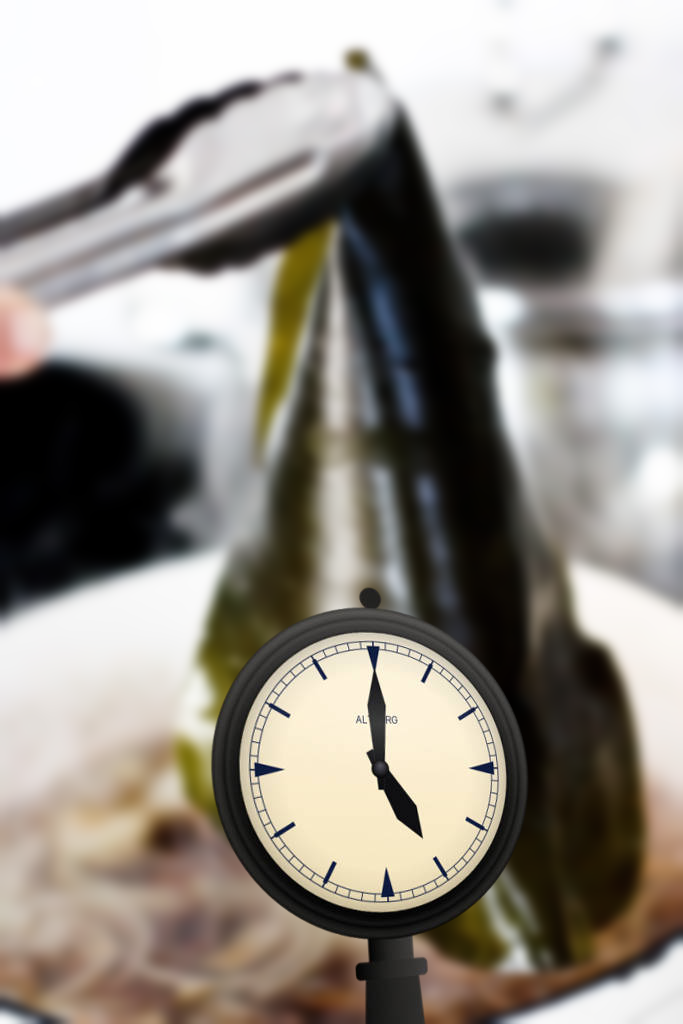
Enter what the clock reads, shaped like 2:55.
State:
5:00
